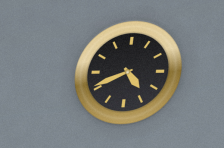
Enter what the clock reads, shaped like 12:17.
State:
4:41
